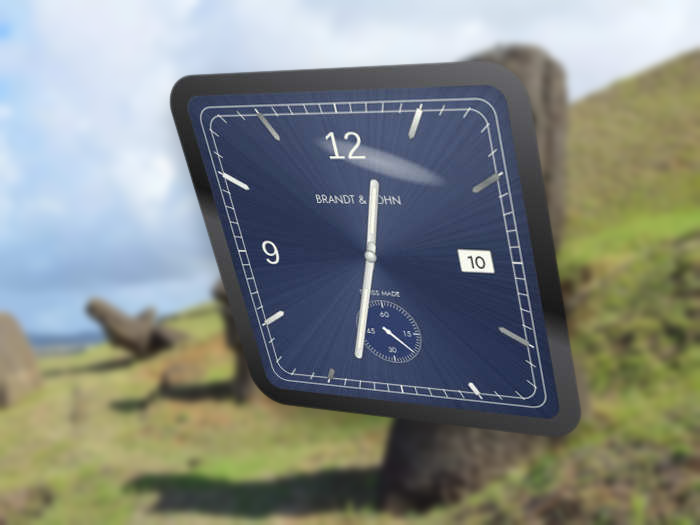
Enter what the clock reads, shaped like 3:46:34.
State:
12:33:22
